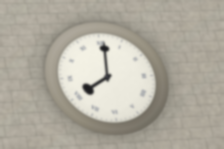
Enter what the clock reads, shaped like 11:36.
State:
8:01
